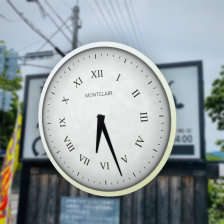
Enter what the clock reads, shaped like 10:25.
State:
6:27
